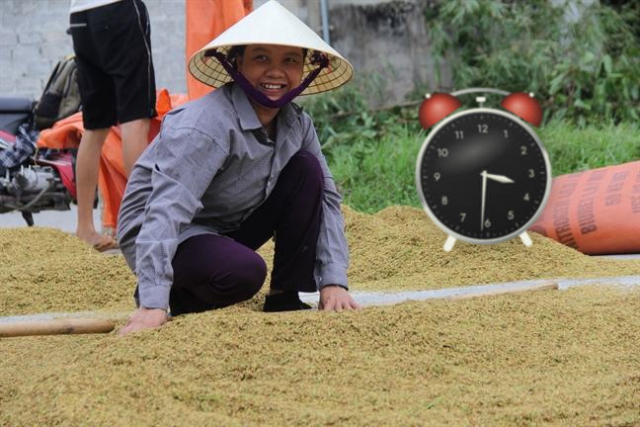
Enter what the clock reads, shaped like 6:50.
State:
3:31
